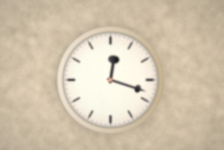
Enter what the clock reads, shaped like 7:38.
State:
12:18
